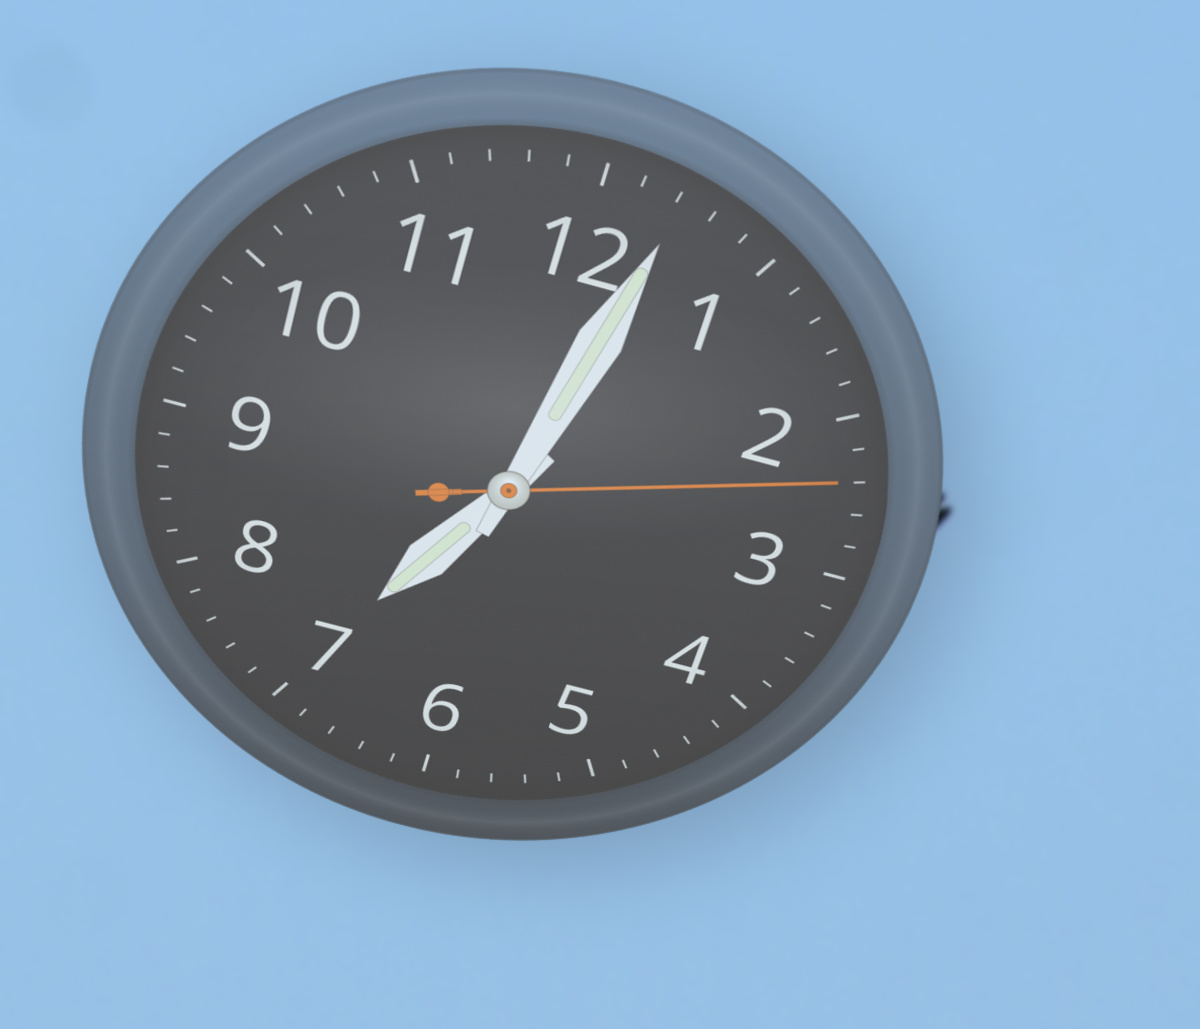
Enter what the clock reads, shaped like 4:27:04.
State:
7:02:12
